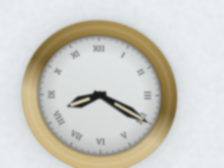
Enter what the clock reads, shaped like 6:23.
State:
8:20
